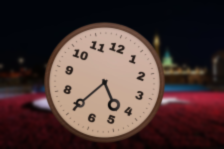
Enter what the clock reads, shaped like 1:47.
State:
4:35
